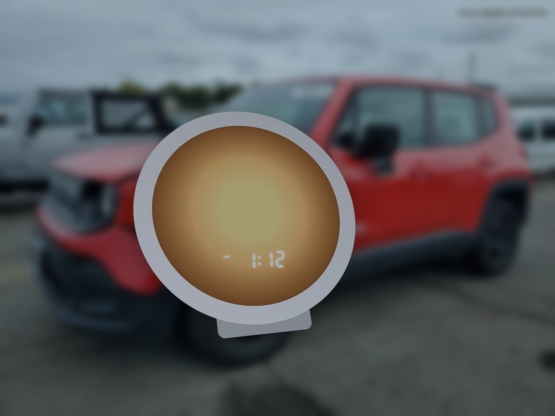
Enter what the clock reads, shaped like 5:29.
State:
1:12
